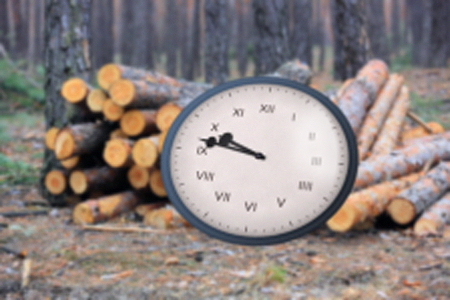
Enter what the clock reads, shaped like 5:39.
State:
9:47
